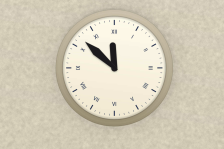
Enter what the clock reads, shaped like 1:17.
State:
11:52
